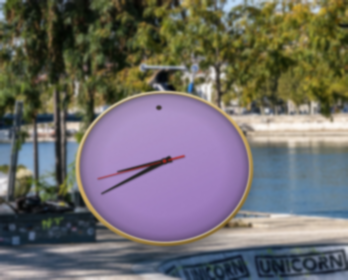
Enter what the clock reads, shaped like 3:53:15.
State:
8:40:43
